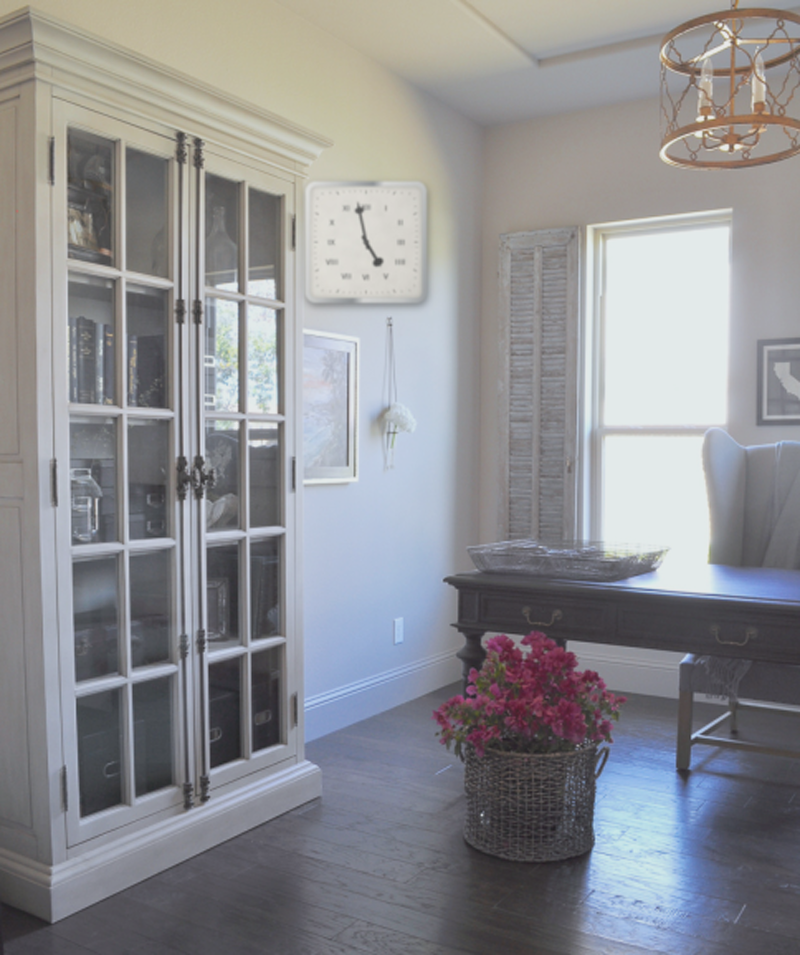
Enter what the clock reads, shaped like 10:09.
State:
4:58
